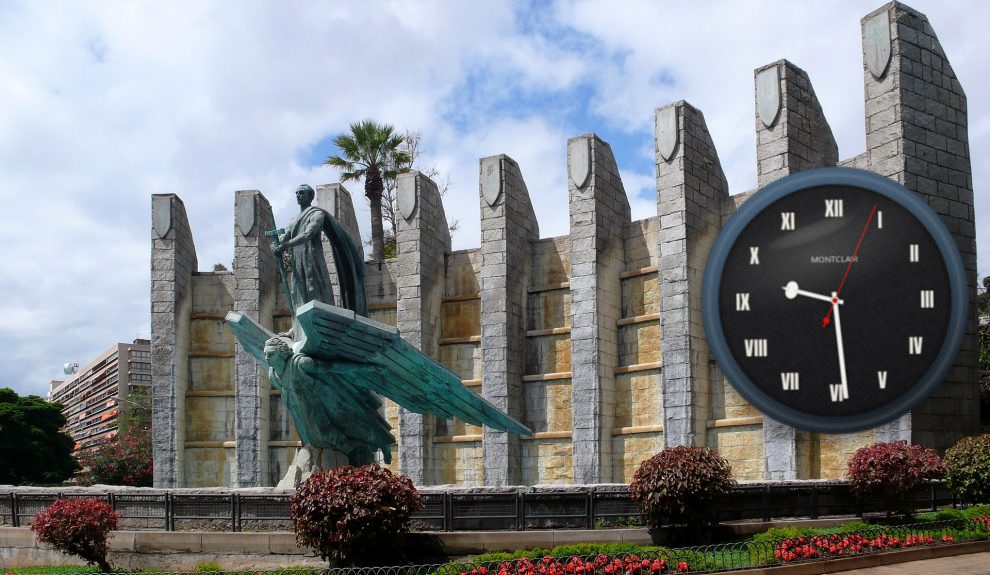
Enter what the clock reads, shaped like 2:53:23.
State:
9:29:04
